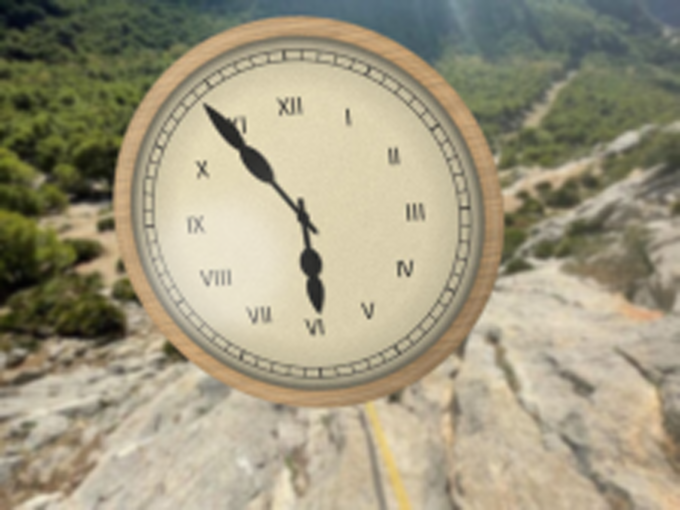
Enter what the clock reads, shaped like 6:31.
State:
5:54
